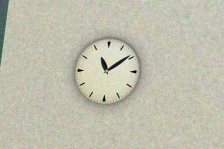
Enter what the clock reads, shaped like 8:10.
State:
11:09
